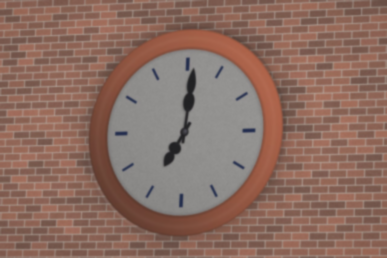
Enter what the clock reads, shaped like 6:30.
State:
7:01
